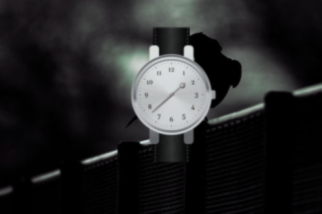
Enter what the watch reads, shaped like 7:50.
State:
1:38
